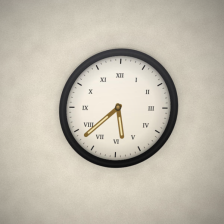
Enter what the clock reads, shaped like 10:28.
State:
5:38
